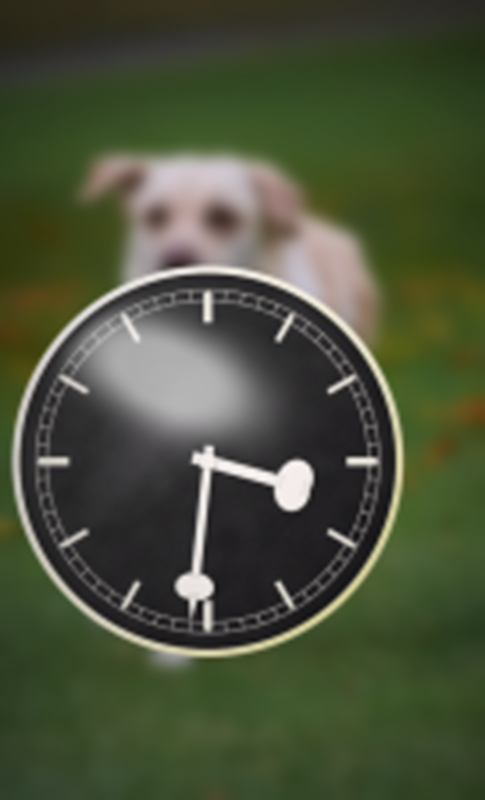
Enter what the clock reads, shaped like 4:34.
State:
3:31
